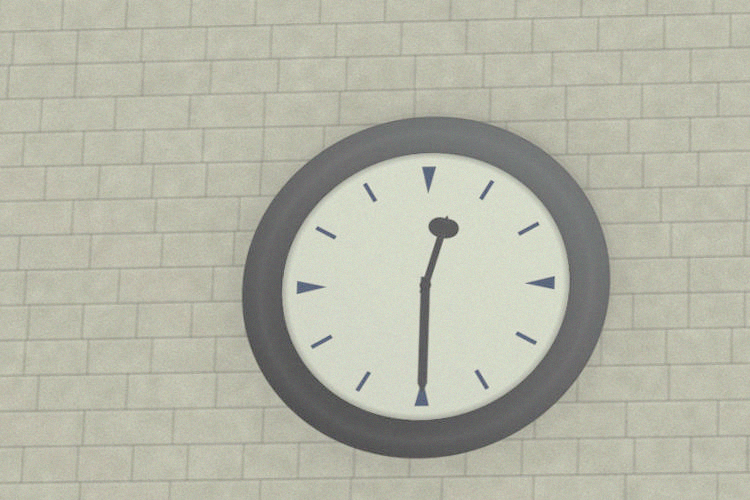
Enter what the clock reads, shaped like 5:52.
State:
12:30
